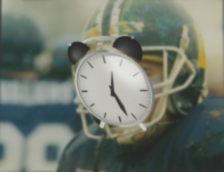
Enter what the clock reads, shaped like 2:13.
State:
12:27
